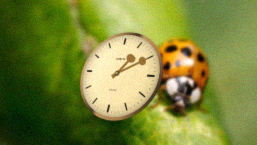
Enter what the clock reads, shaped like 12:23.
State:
1:10
